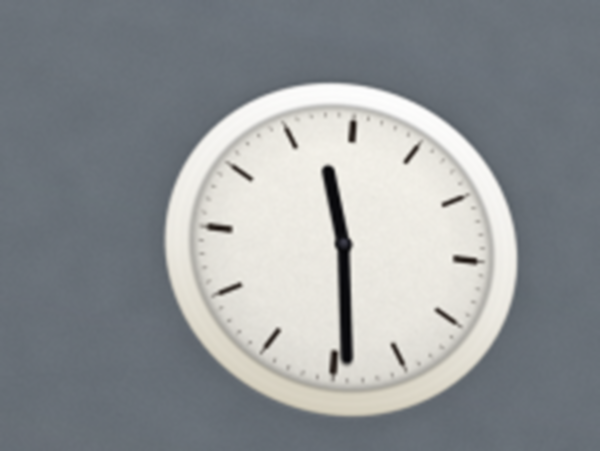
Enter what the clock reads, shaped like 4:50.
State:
11:29
